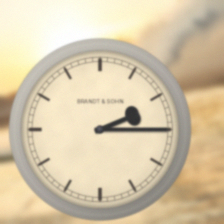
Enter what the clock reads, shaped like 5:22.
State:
2:15
